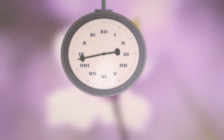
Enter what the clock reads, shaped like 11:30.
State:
2:43
